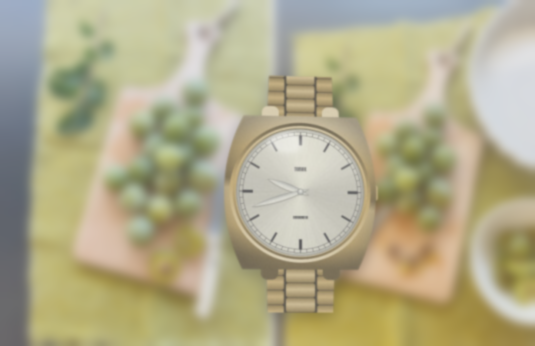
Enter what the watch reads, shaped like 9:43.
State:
9:42
